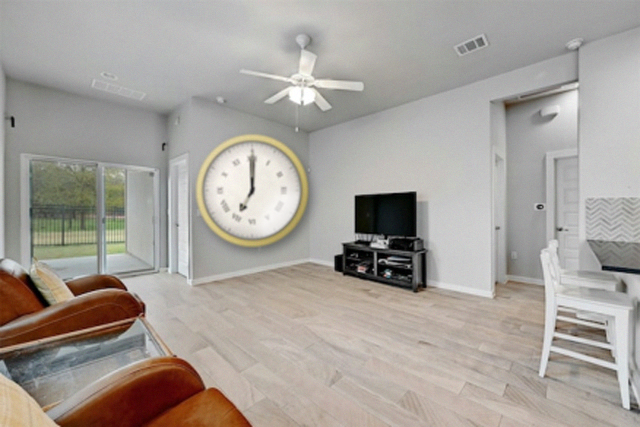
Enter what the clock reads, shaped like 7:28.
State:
7:00
